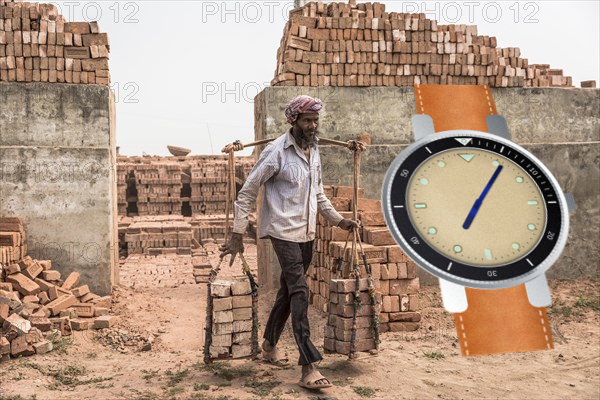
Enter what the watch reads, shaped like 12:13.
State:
7:06
